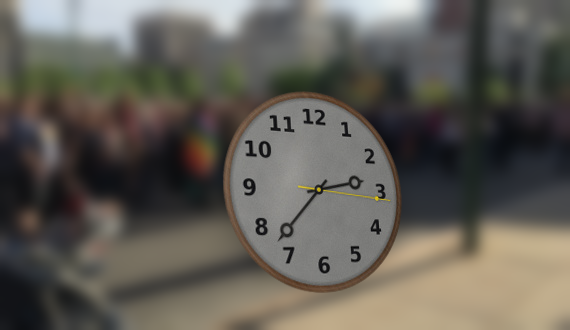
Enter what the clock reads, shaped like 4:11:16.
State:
2:37:16
